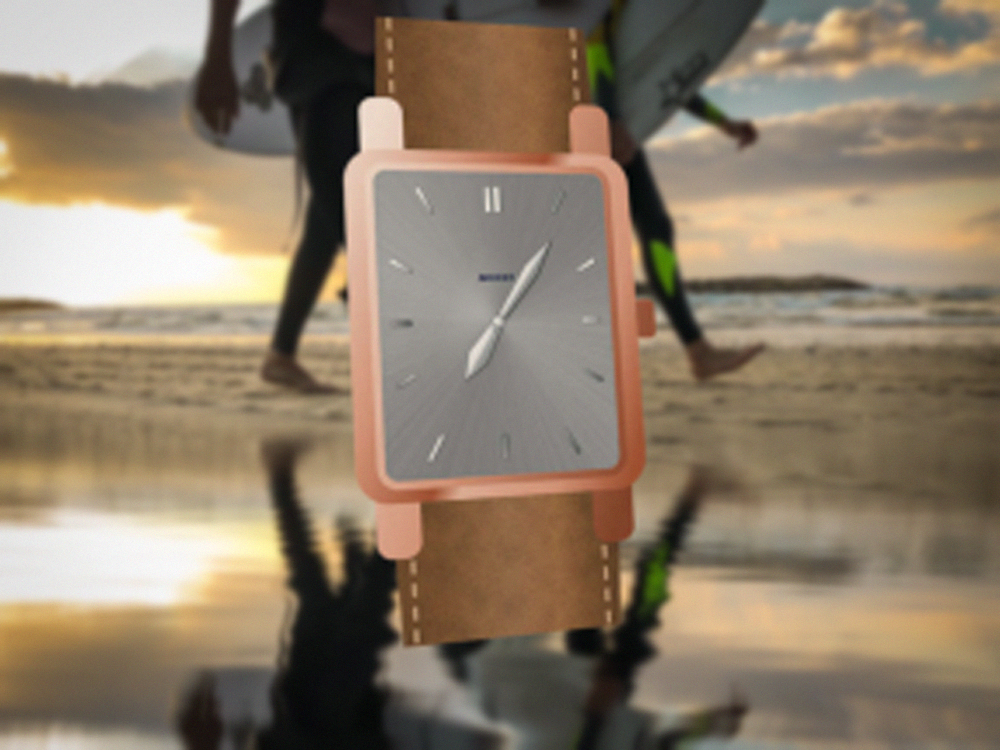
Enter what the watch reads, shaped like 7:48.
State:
7:06
